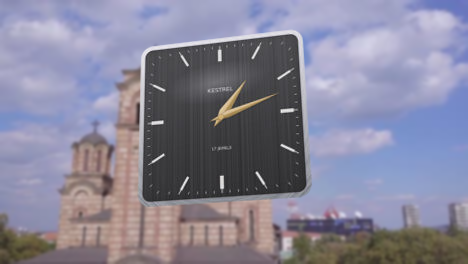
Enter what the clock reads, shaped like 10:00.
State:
1:12
